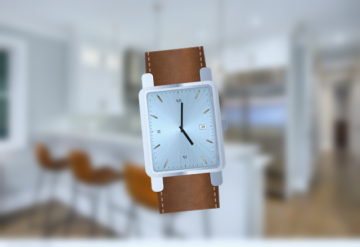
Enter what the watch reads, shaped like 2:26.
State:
5:01
